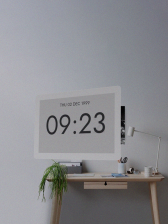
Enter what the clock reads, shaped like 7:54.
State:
9:23
